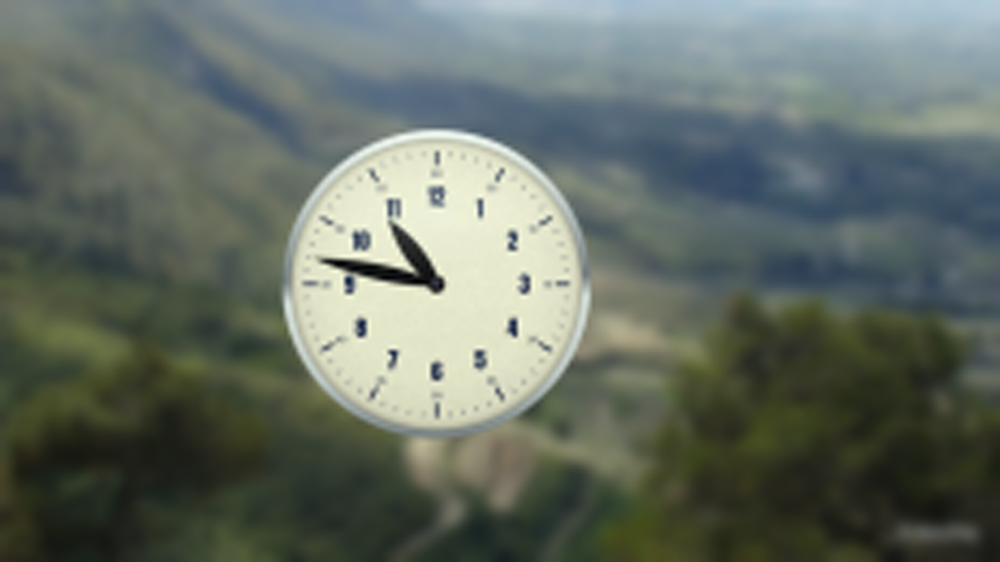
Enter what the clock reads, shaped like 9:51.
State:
10:47
